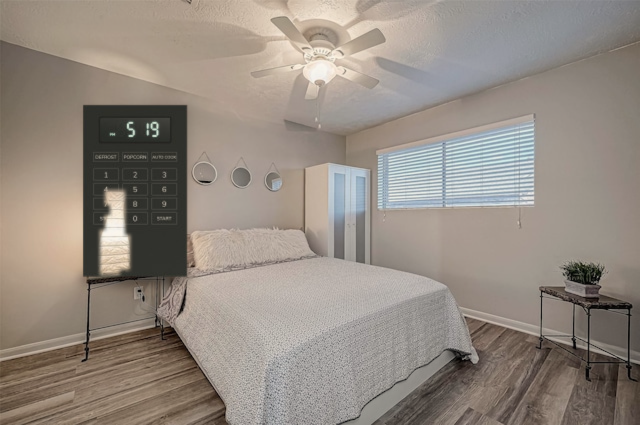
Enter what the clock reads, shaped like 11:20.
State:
5:19
